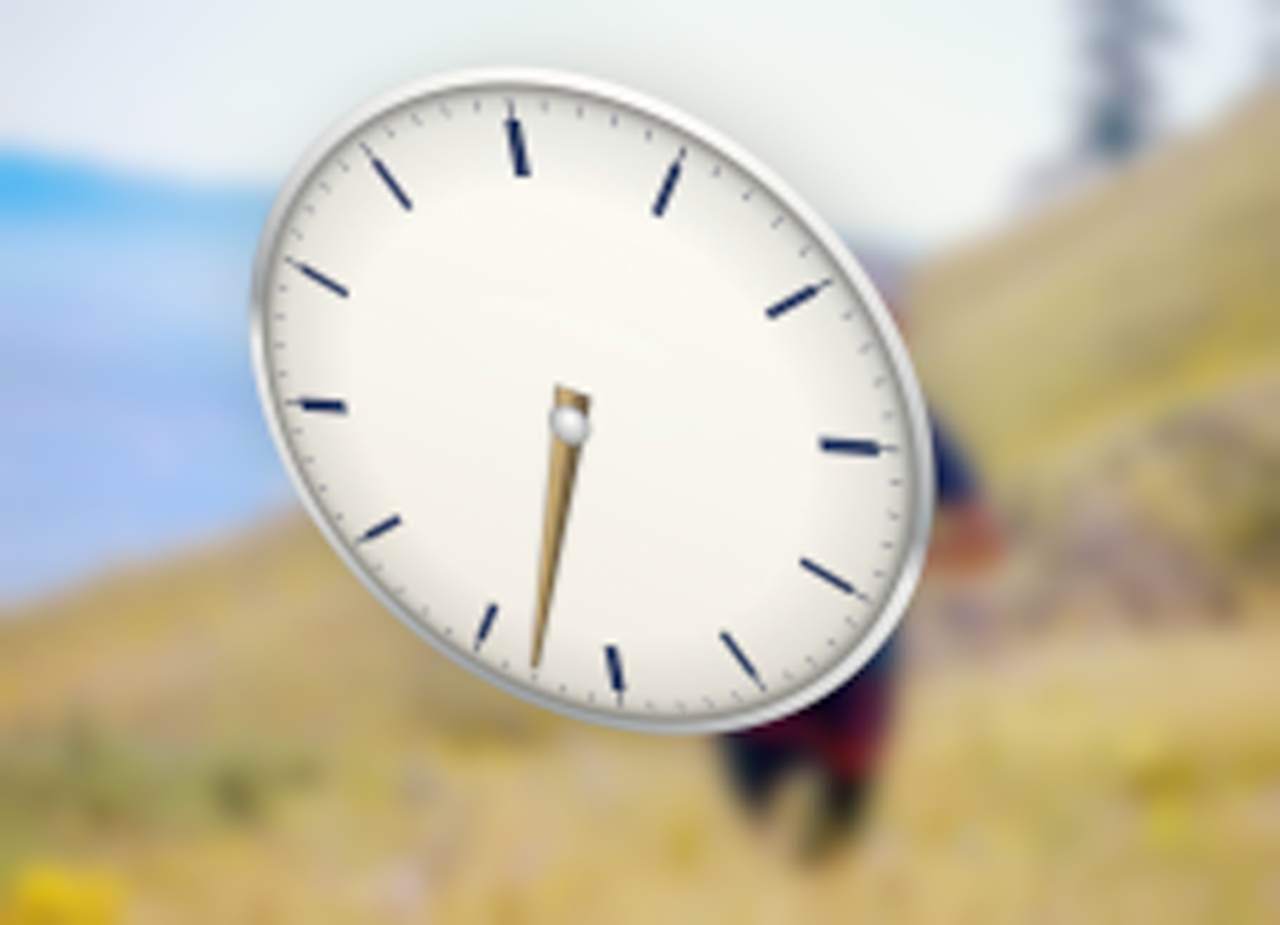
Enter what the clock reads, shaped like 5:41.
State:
6:33
